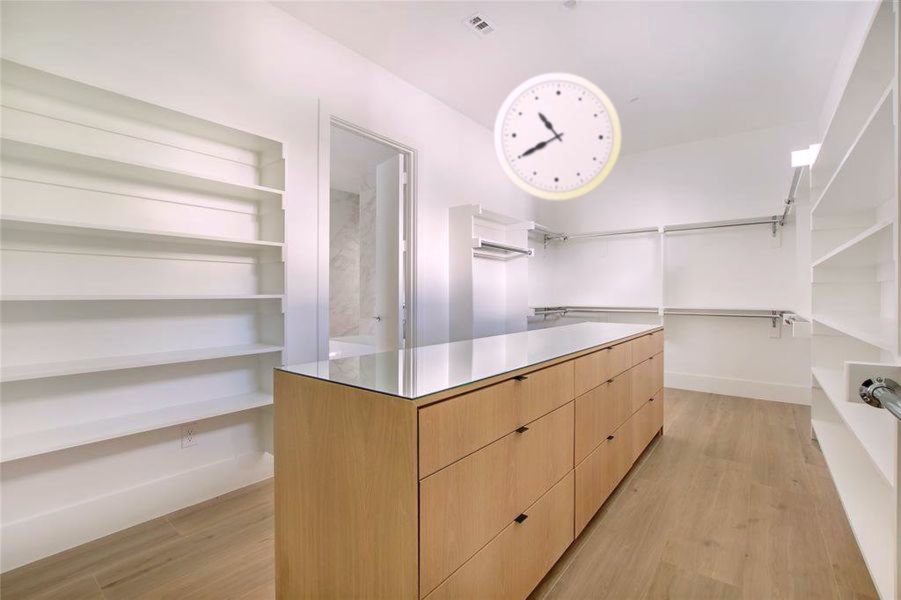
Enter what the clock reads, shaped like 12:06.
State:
10:40
